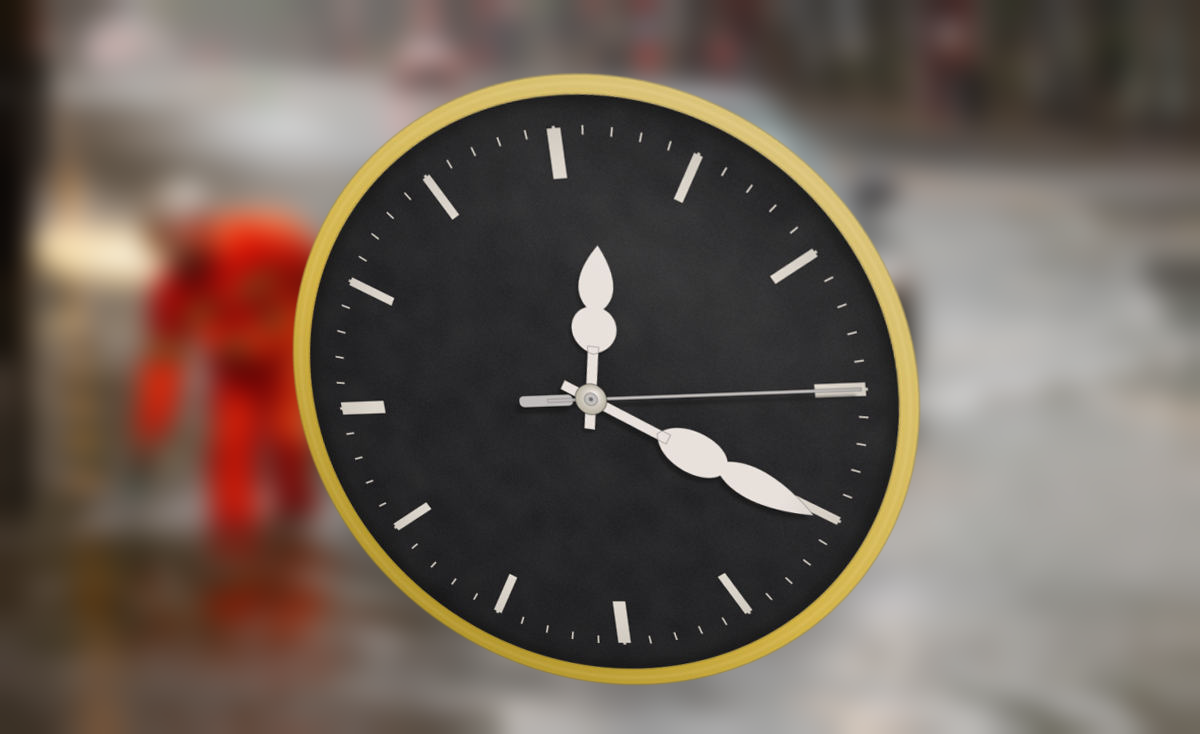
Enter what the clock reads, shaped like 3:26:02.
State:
12:20:15
